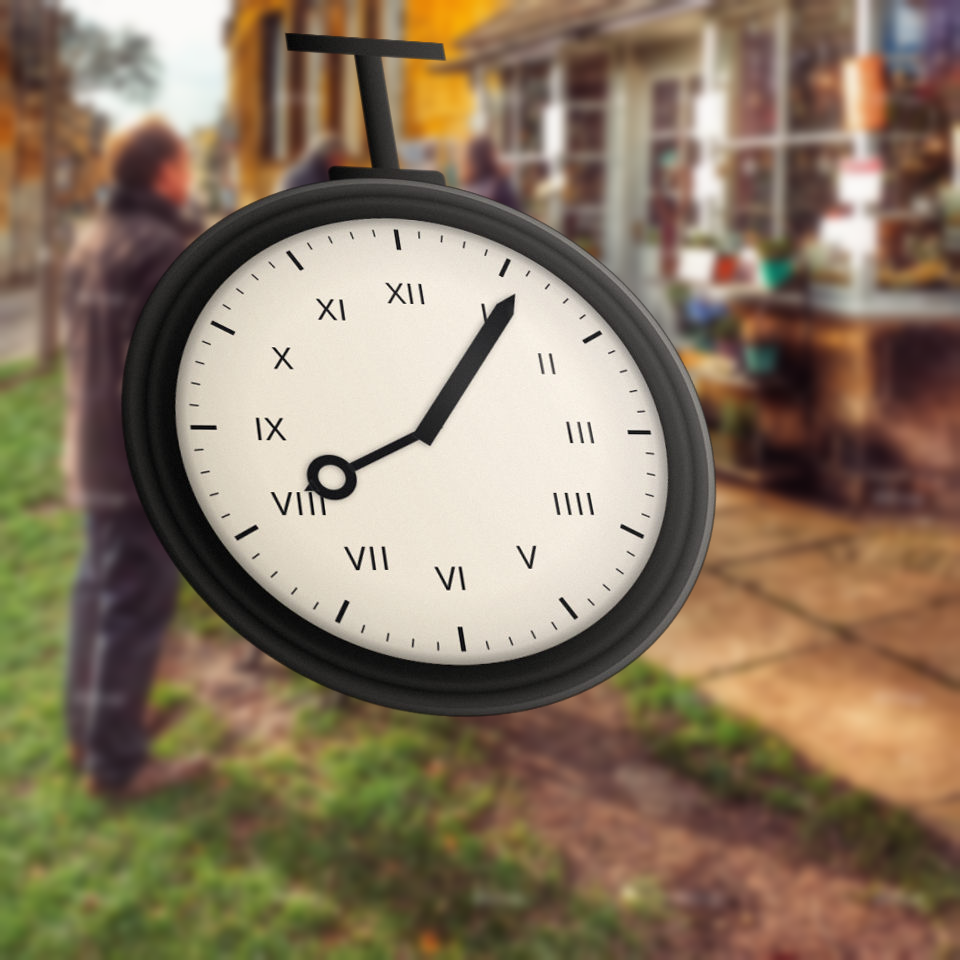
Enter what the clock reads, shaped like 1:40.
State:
8:06
